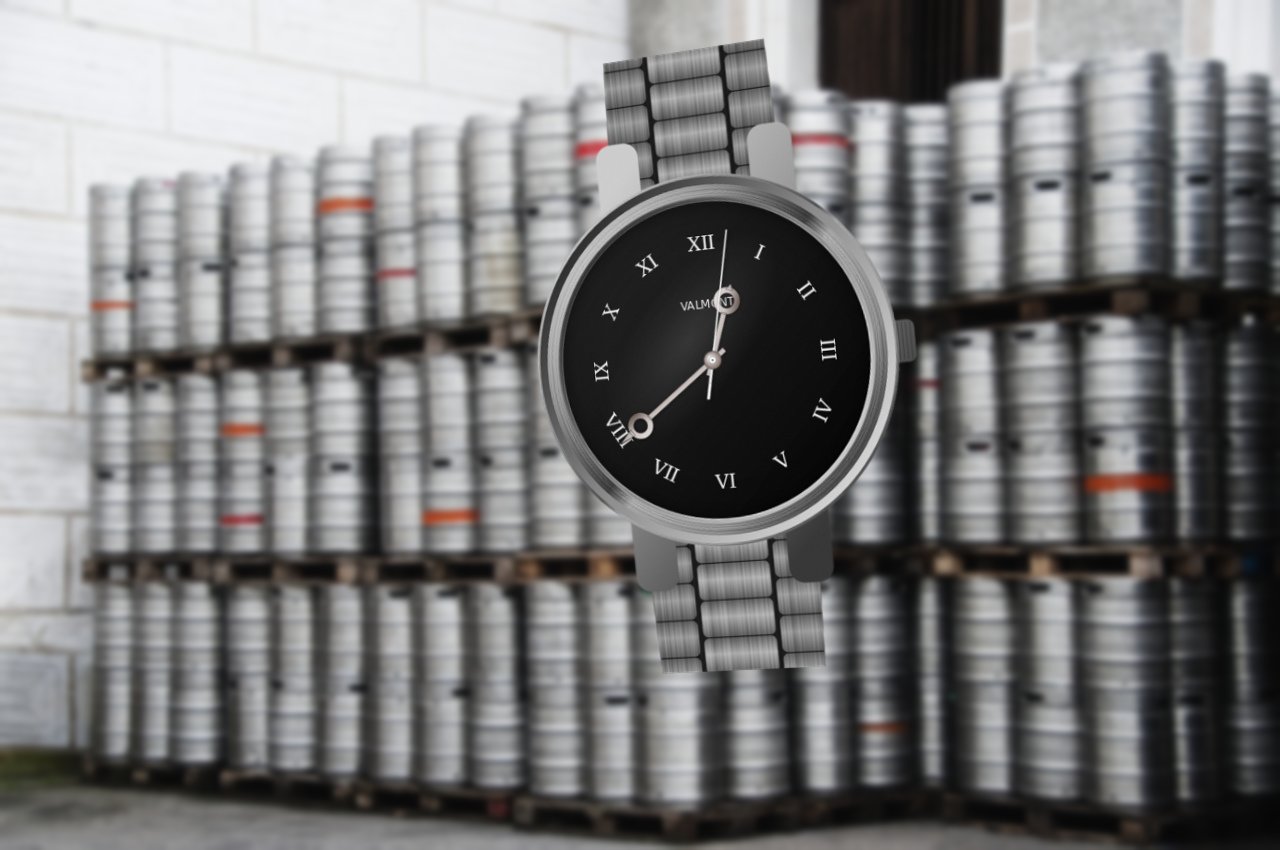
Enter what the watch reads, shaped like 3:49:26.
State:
12:39:02
